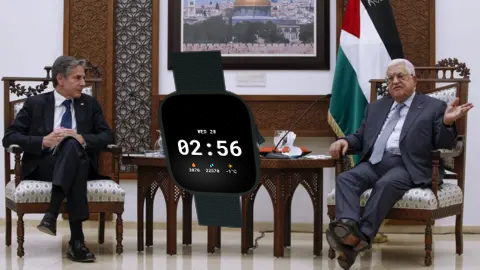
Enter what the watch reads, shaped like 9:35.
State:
2:56
